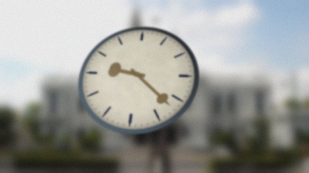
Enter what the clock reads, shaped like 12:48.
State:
9:22
